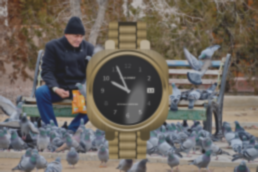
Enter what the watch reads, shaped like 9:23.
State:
9:56
